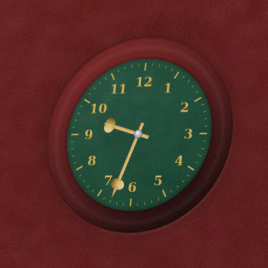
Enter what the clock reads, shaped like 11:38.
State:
9:33
